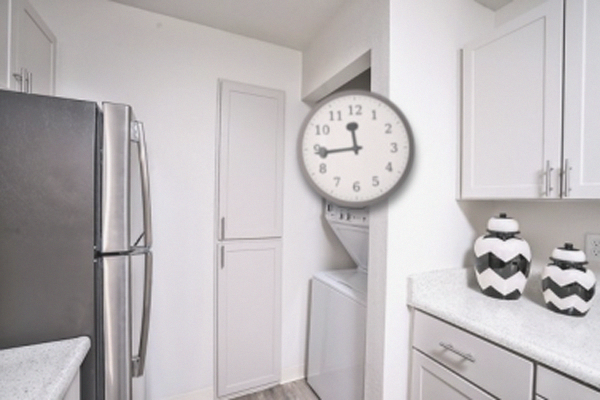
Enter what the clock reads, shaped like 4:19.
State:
11:44
